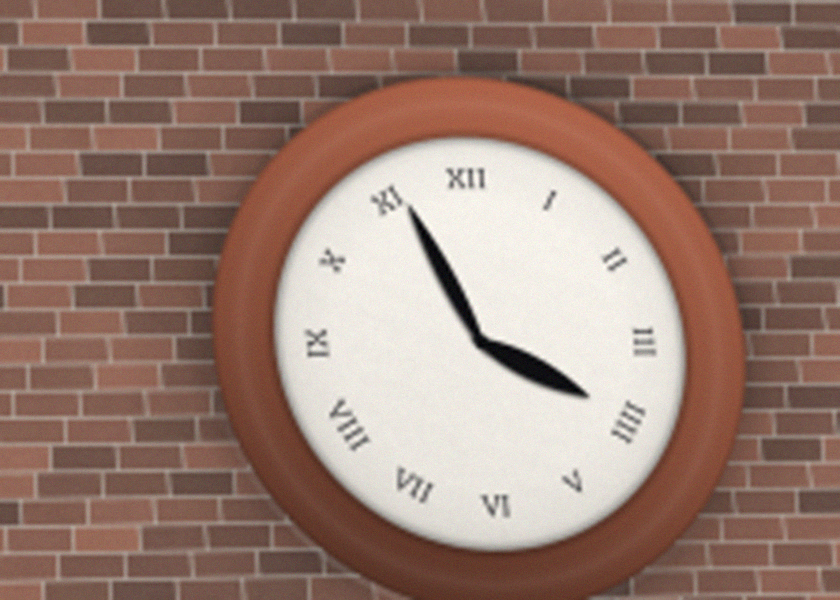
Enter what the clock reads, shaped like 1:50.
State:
3:56
